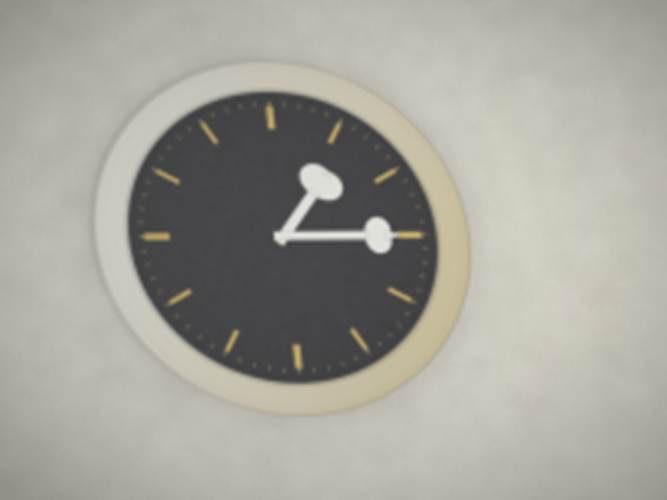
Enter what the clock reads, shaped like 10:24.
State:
1:15
